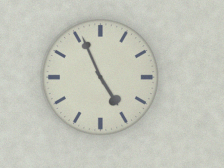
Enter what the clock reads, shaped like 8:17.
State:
4:56
